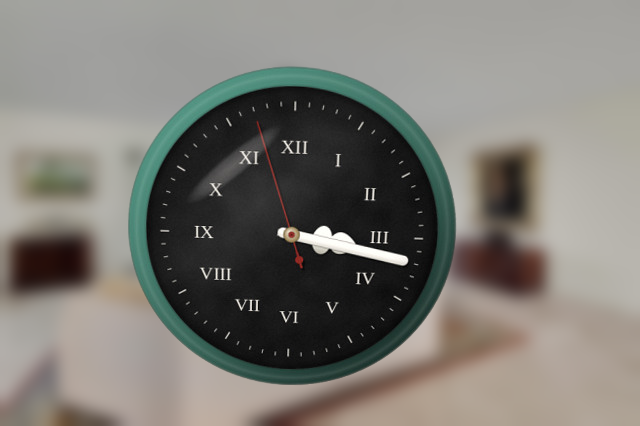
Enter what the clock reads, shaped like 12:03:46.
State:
3:16:57
